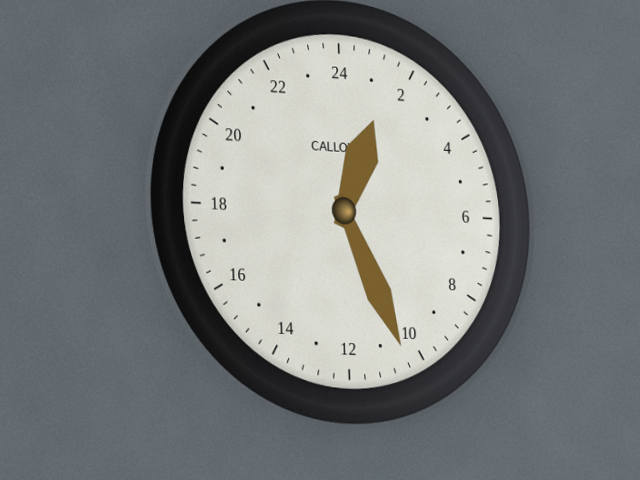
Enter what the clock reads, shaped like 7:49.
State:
1:26
